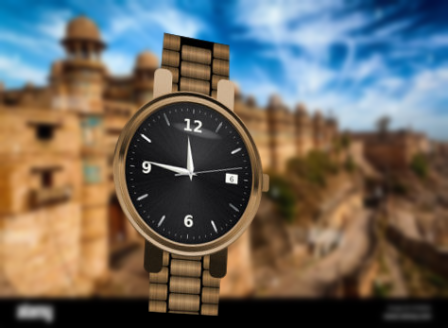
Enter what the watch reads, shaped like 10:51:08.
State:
11:46:13
